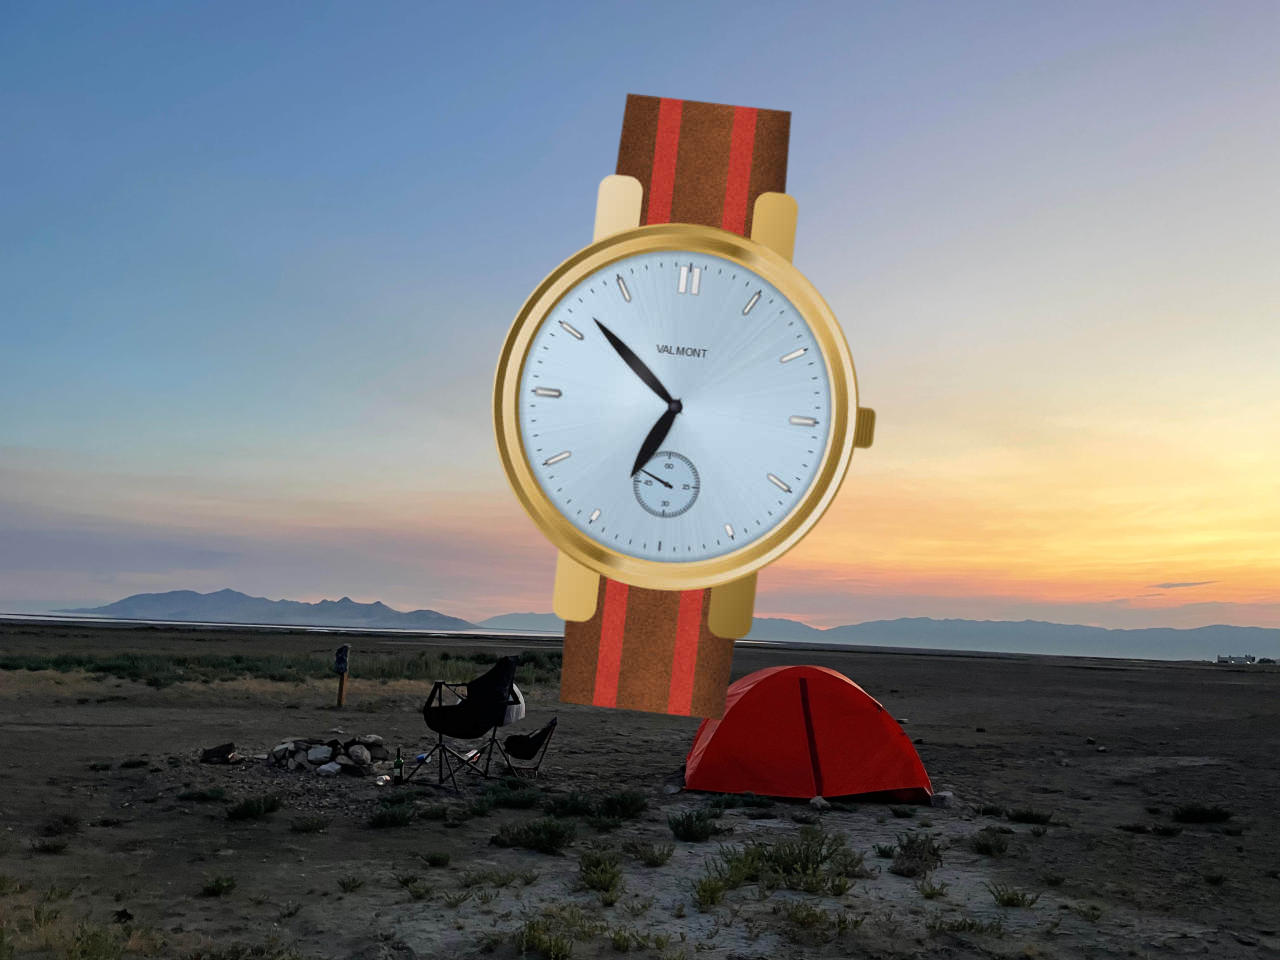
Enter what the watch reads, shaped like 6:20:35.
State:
6:51:49
